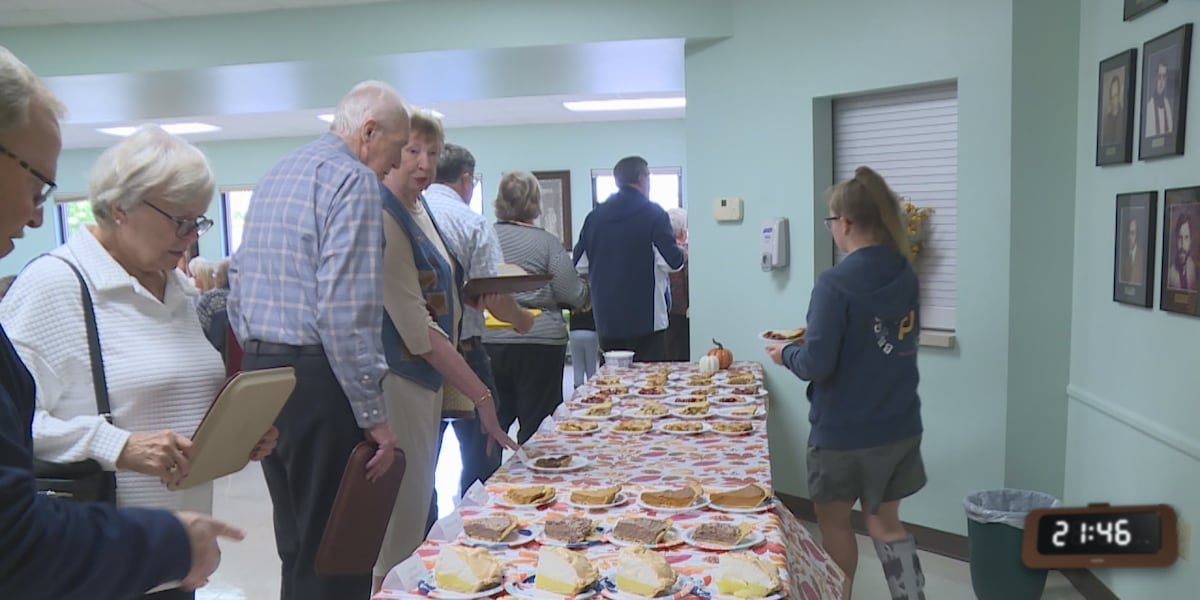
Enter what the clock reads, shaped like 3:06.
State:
21:46
